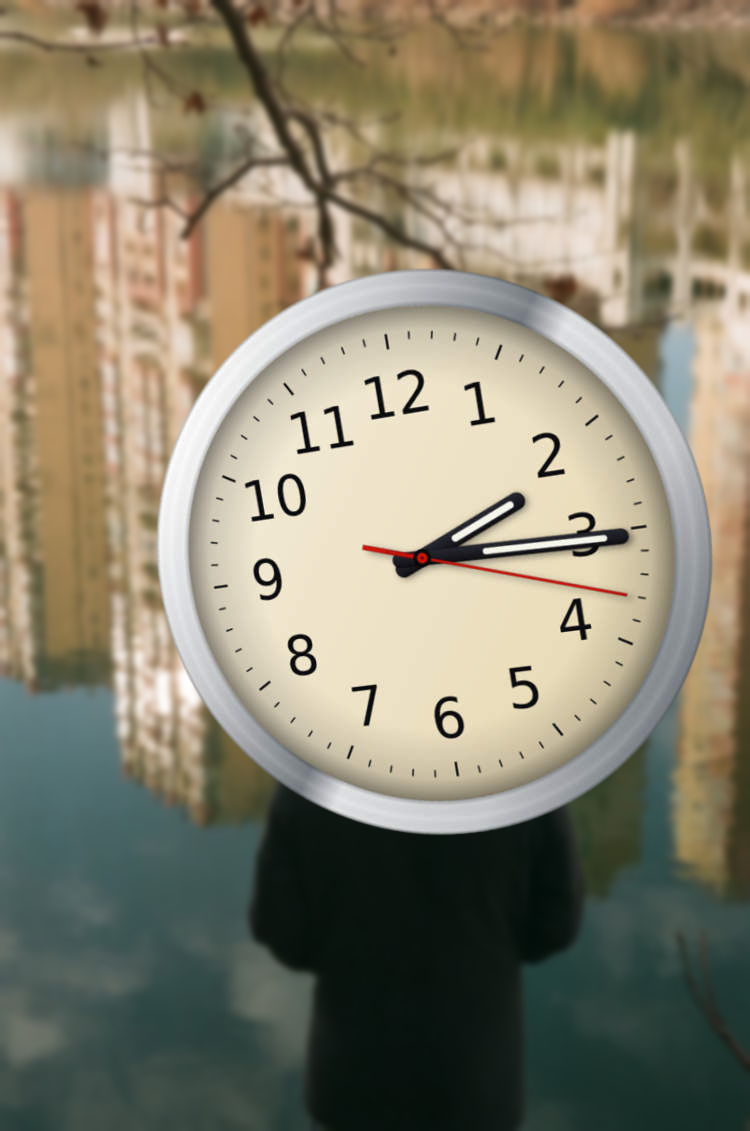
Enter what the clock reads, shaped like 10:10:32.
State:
2:15:18
